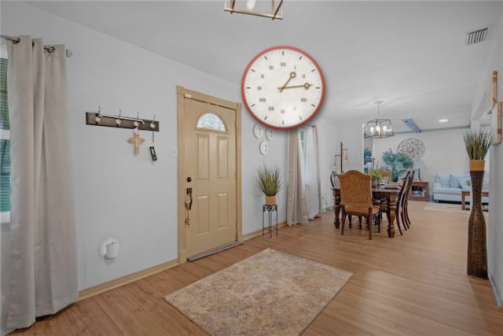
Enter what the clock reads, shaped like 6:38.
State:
1:14
